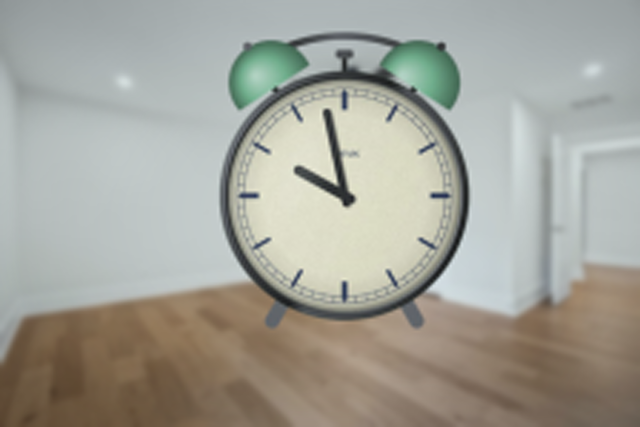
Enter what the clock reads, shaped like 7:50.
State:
9:58
